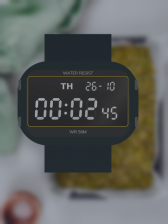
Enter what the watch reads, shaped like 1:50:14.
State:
0:02:45
